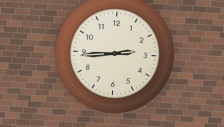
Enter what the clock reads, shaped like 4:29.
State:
2:44
